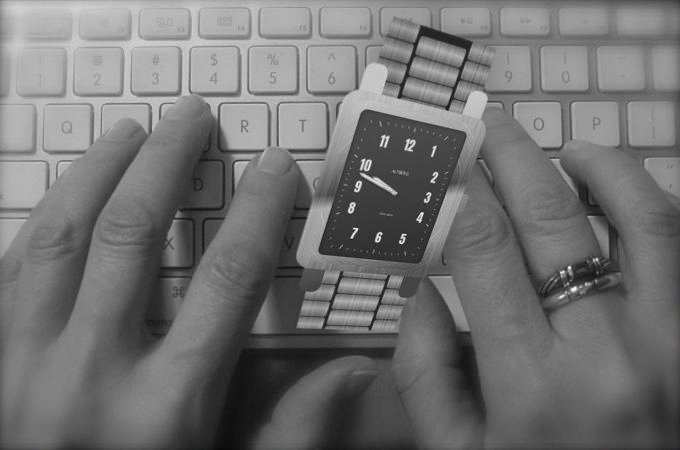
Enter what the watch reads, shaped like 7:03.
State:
9:48
